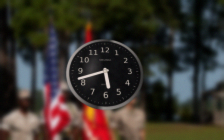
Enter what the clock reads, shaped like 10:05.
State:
5:42
